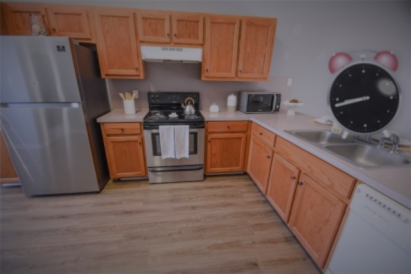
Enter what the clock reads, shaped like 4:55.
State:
8:43
